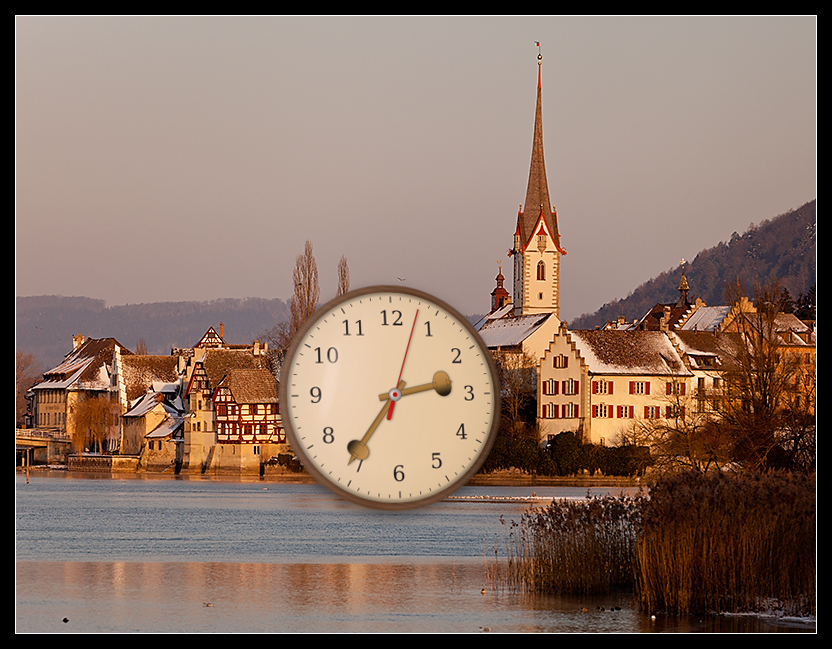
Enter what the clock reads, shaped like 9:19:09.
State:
2:36:03
